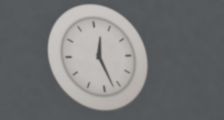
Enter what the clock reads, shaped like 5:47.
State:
12:27
